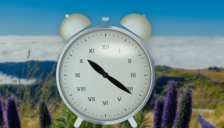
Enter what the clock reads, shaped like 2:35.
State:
10:21
